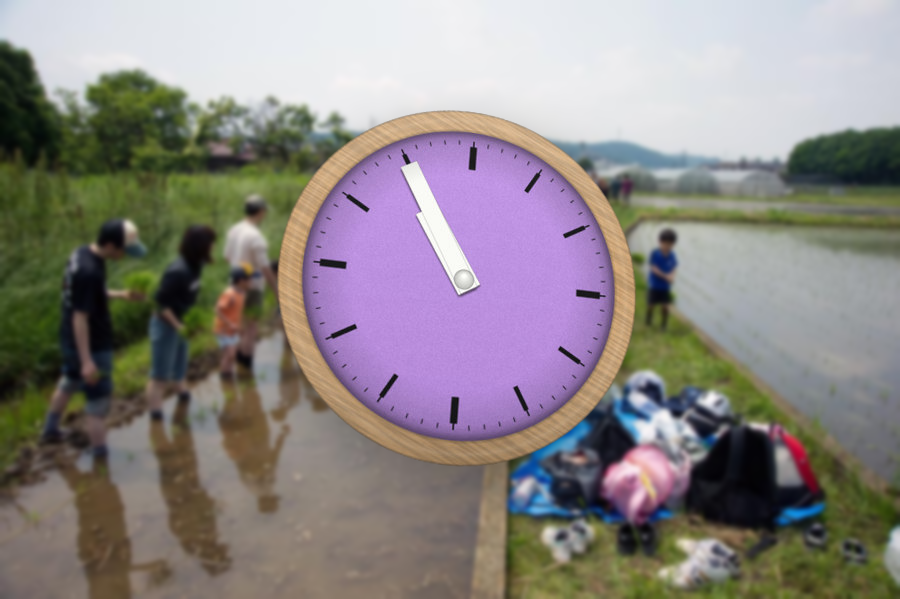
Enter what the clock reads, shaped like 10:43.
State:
10:55
